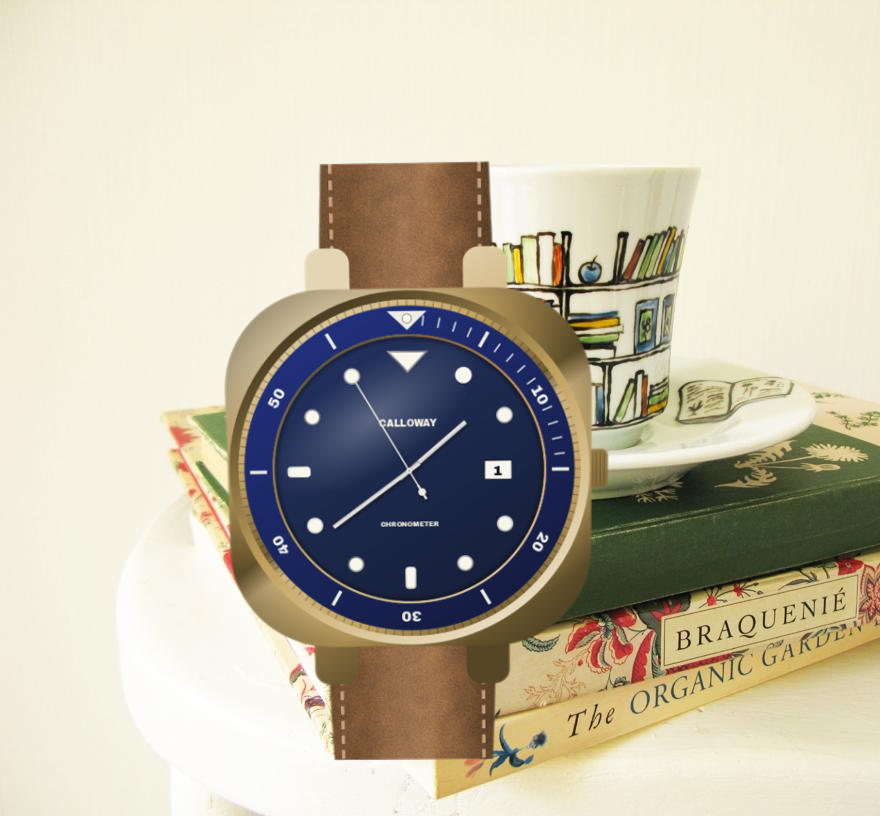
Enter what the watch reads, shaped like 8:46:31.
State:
1:38:55
